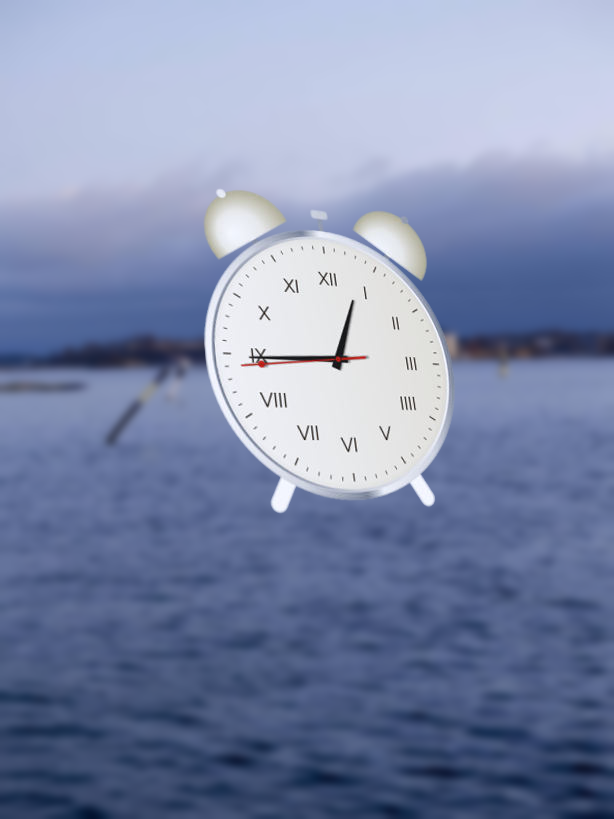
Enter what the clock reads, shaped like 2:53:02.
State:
12:44:44
